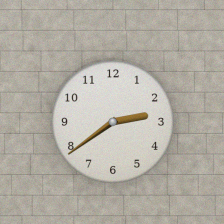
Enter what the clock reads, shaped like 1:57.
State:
2:39
